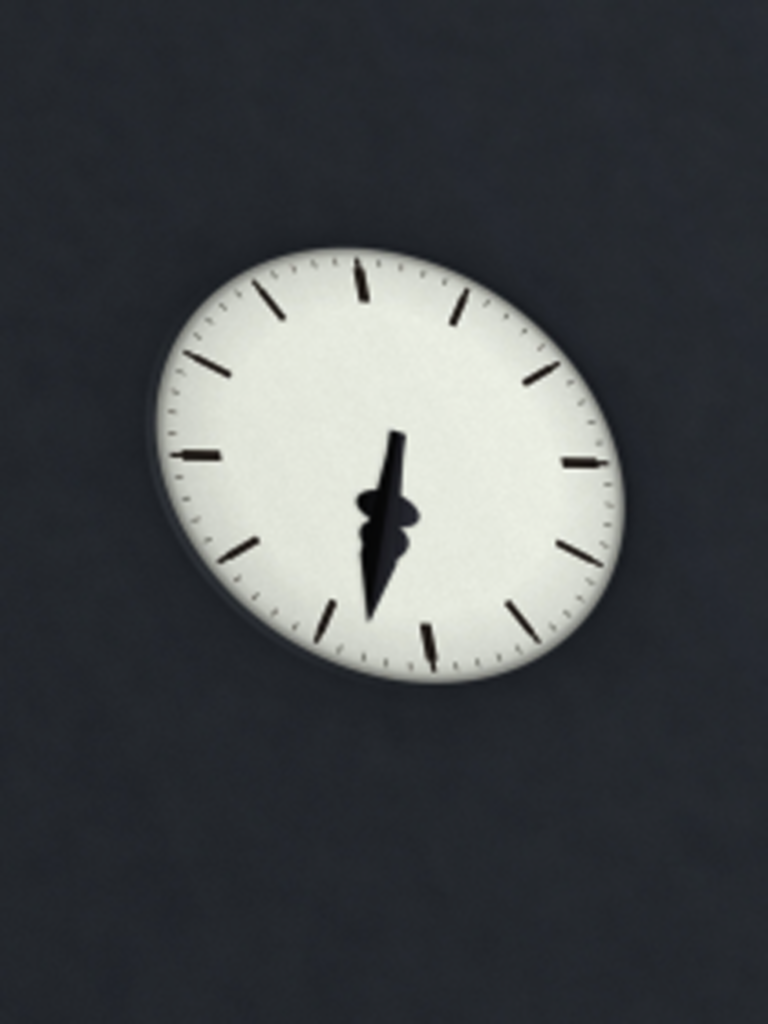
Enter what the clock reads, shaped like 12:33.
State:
6:33
